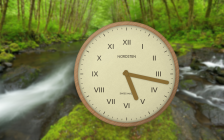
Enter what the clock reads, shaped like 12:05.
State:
5:17
